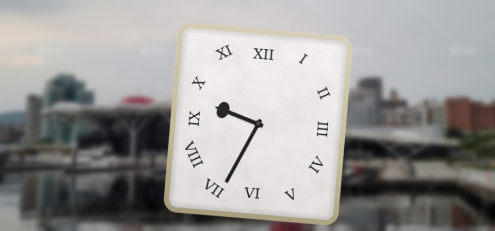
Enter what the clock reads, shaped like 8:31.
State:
9:34
